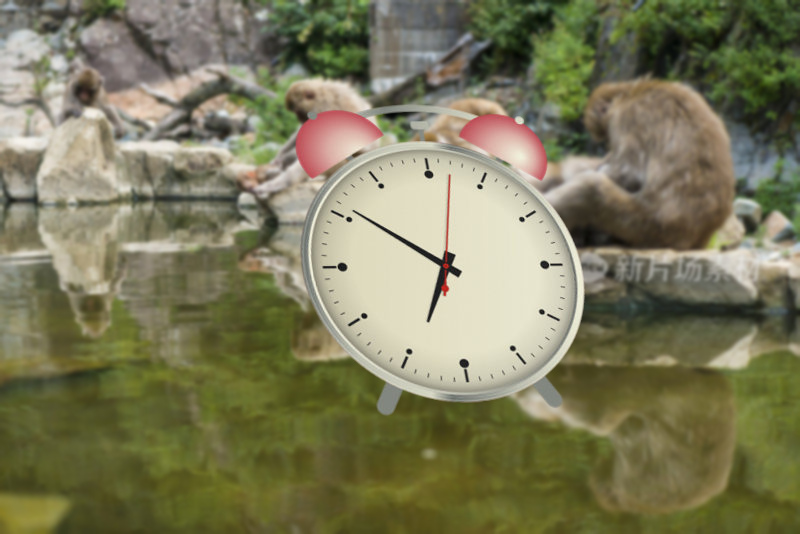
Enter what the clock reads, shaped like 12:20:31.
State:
6:51:02
